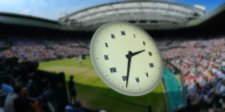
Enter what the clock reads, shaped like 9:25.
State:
2:34
